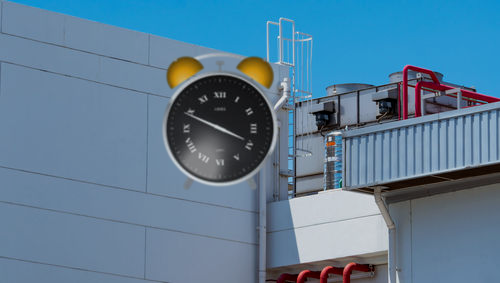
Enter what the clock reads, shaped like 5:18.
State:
3:49
